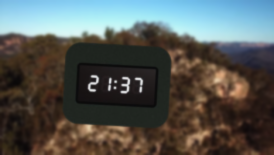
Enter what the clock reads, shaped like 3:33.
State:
21:37
